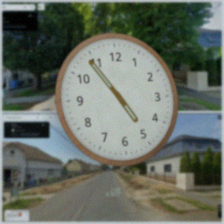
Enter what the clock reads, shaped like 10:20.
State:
4:54
